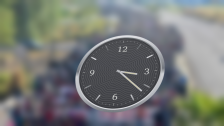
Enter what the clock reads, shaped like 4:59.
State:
3:22
